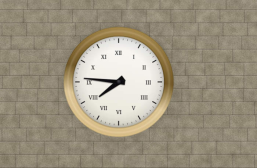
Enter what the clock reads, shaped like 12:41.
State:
7:46
